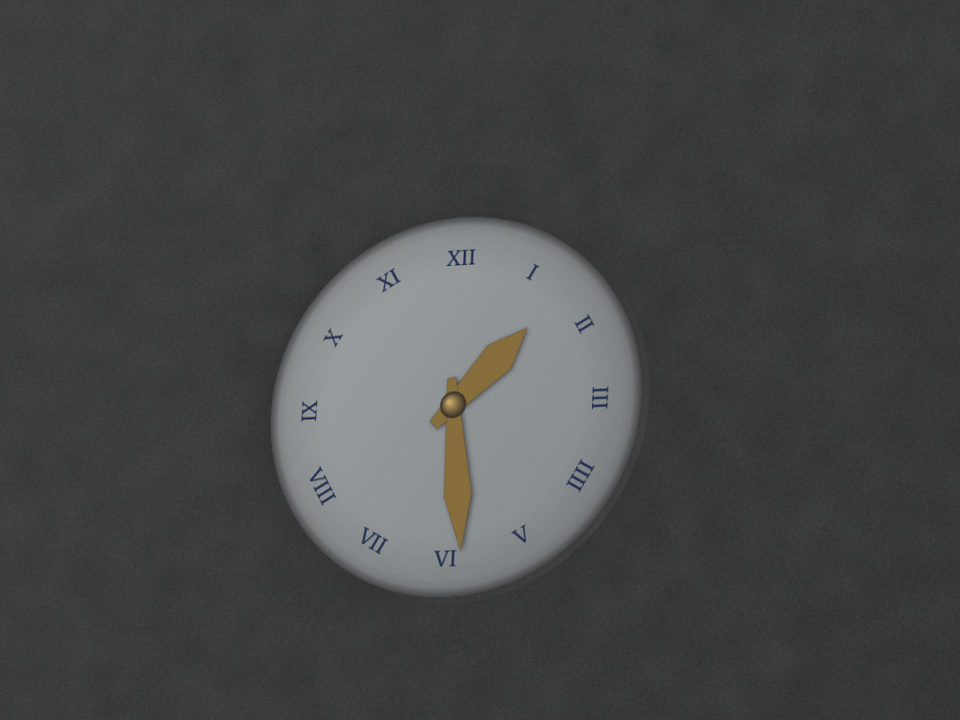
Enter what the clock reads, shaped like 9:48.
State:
1:29
